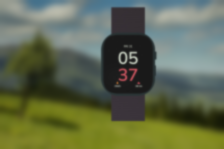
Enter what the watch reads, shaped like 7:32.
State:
5:37
